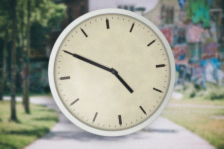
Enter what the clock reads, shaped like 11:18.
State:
4:50
